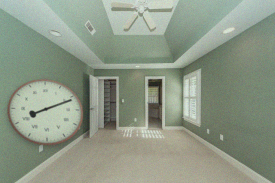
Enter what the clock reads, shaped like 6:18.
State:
8:11
